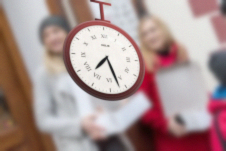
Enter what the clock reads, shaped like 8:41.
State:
7:27
